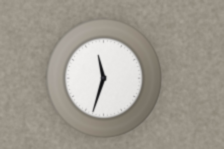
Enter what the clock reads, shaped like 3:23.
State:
11:33
